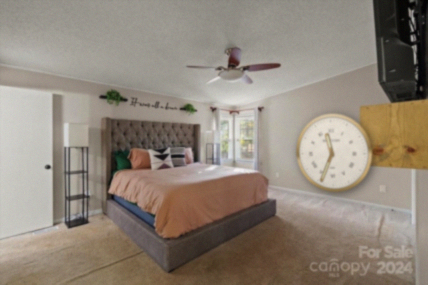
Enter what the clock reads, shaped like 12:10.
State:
11:34
